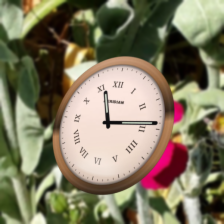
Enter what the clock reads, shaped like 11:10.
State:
11:14
